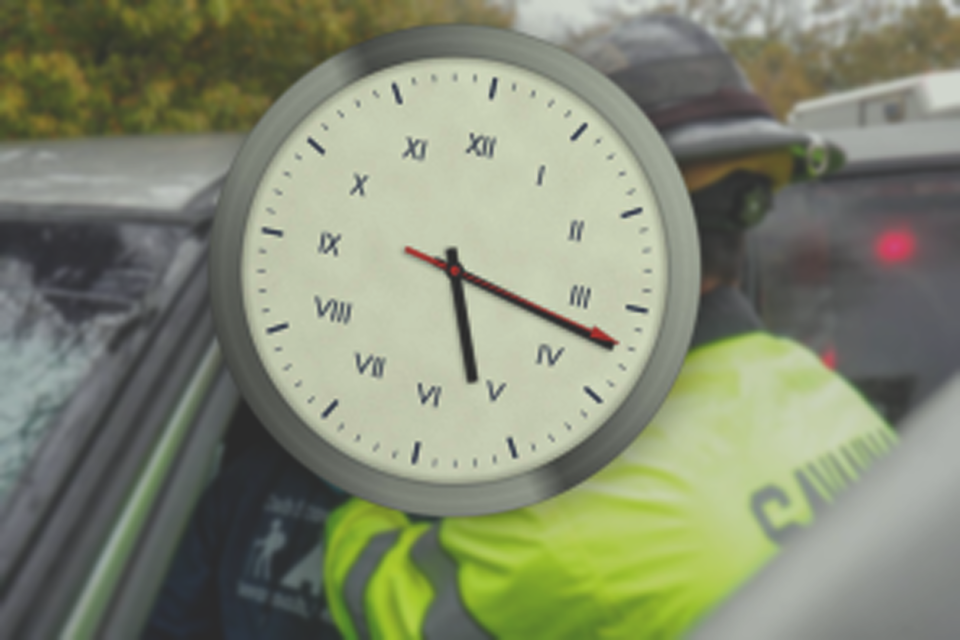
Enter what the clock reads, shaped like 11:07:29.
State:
5:17:17
